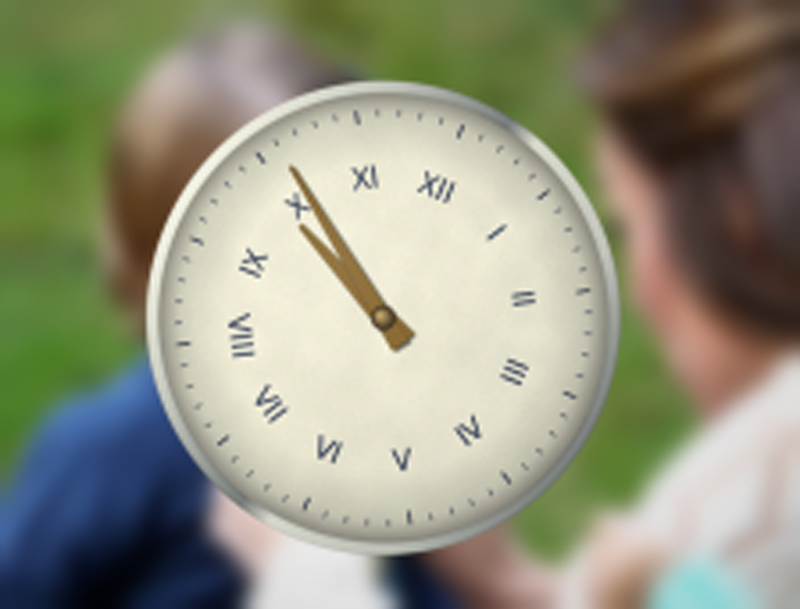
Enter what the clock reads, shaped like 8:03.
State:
9:51
